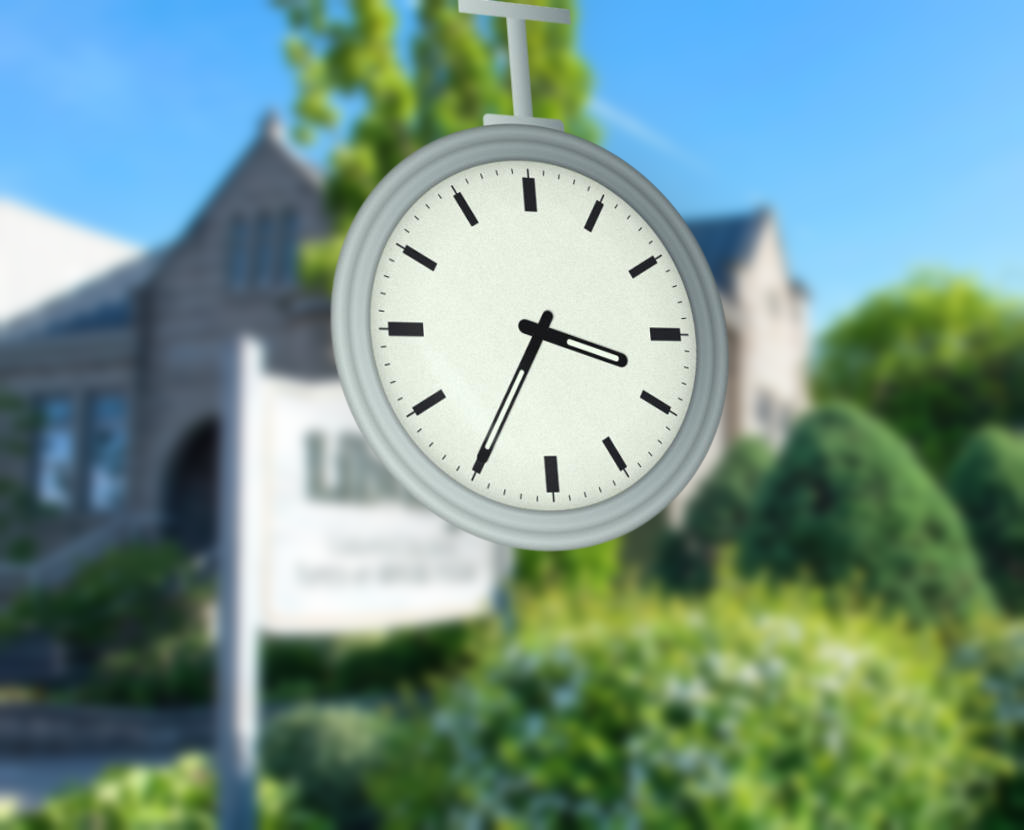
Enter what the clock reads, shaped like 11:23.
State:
3:35
